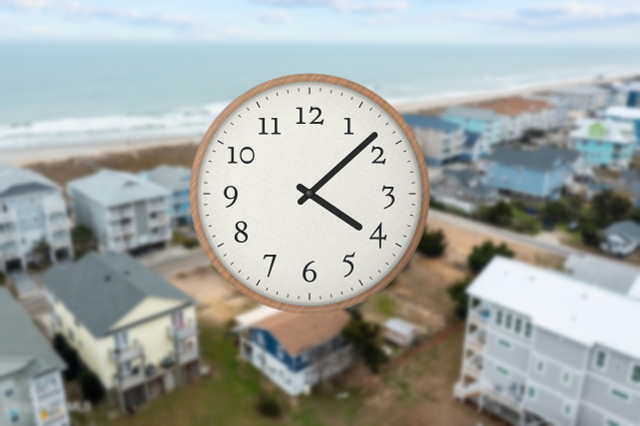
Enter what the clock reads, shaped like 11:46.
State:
4:08
